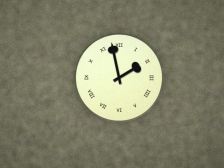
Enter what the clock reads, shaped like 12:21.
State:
1:58
